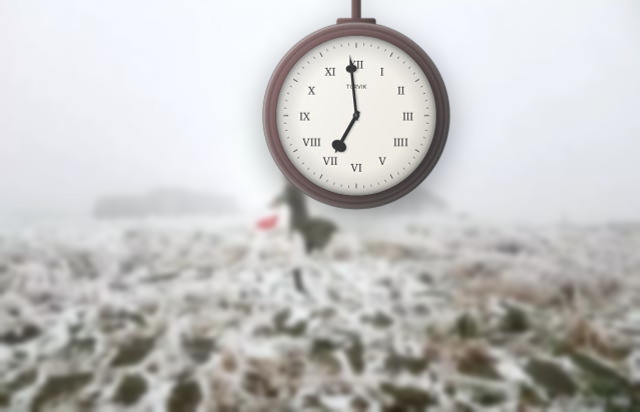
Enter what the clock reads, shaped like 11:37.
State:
6:59
